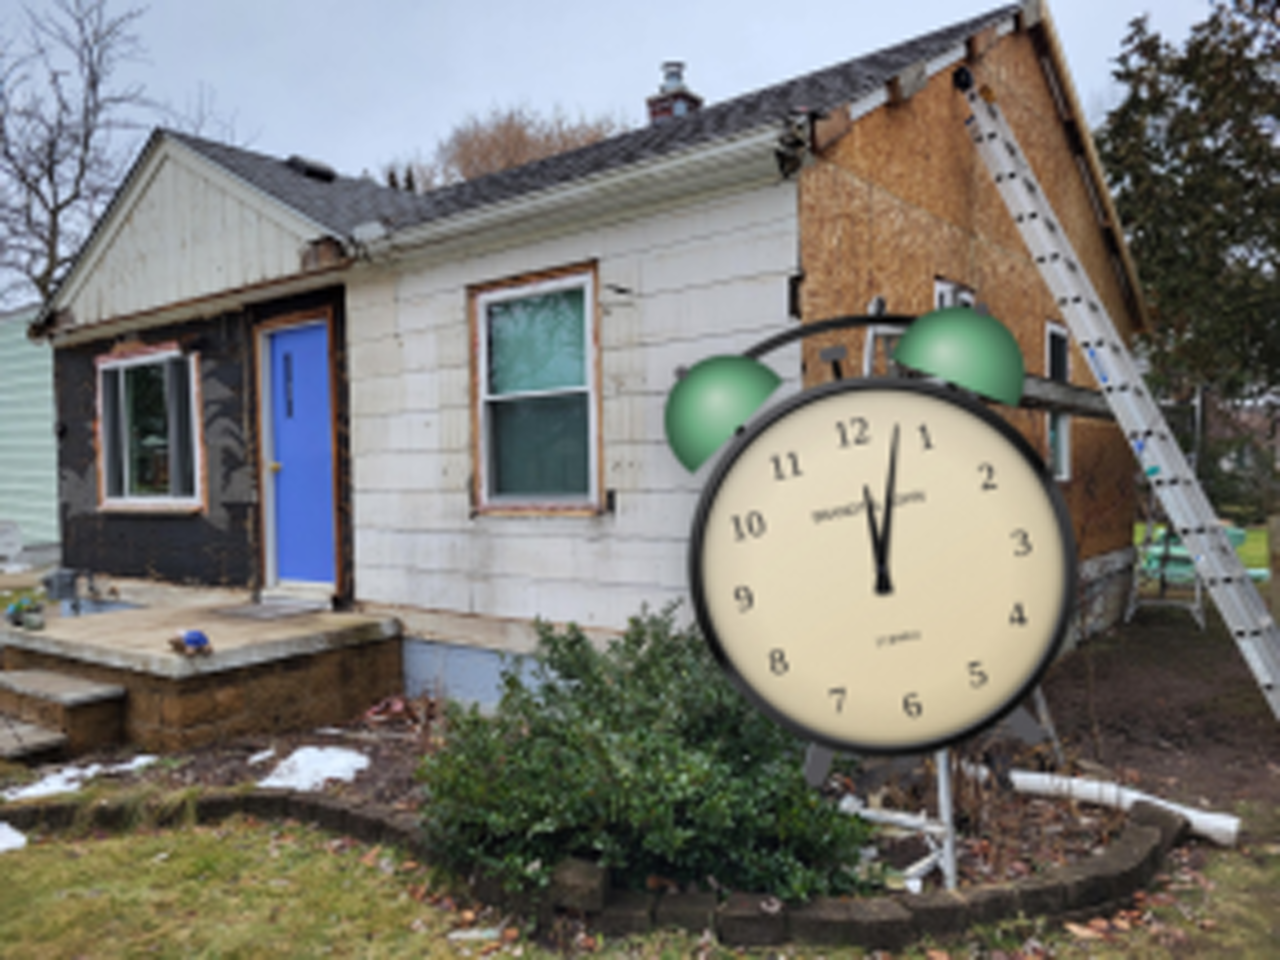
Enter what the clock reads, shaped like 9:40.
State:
12:03
